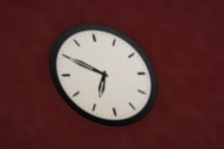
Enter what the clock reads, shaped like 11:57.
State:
6:50
